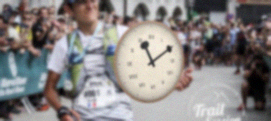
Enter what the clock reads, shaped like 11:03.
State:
11:10
